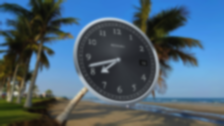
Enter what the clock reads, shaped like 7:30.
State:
7:42
